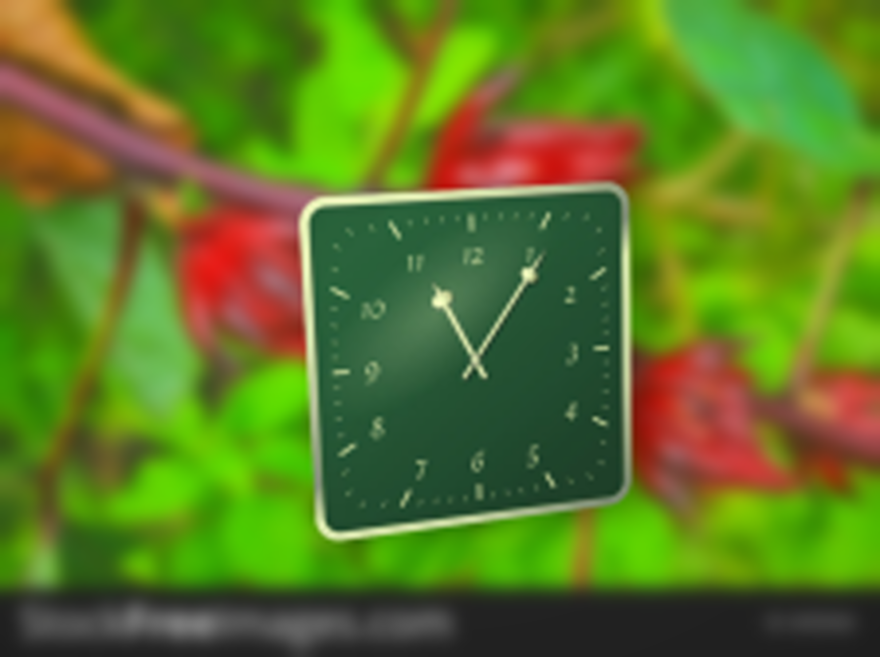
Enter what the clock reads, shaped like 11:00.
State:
11:06
